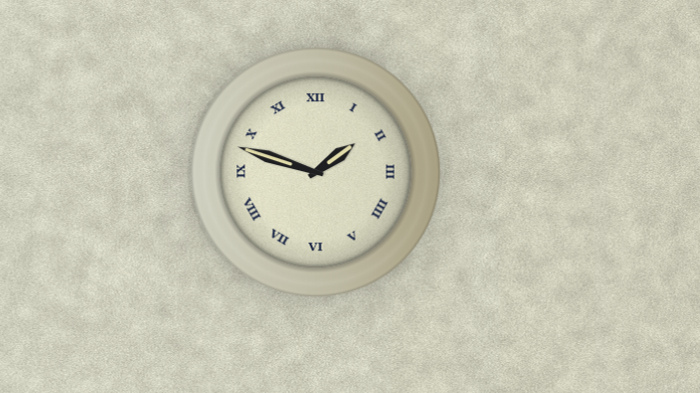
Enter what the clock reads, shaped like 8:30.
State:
1:48
